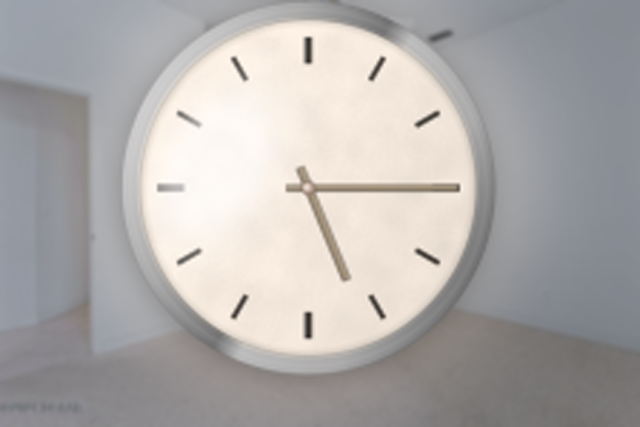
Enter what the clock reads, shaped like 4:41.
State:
5:15
